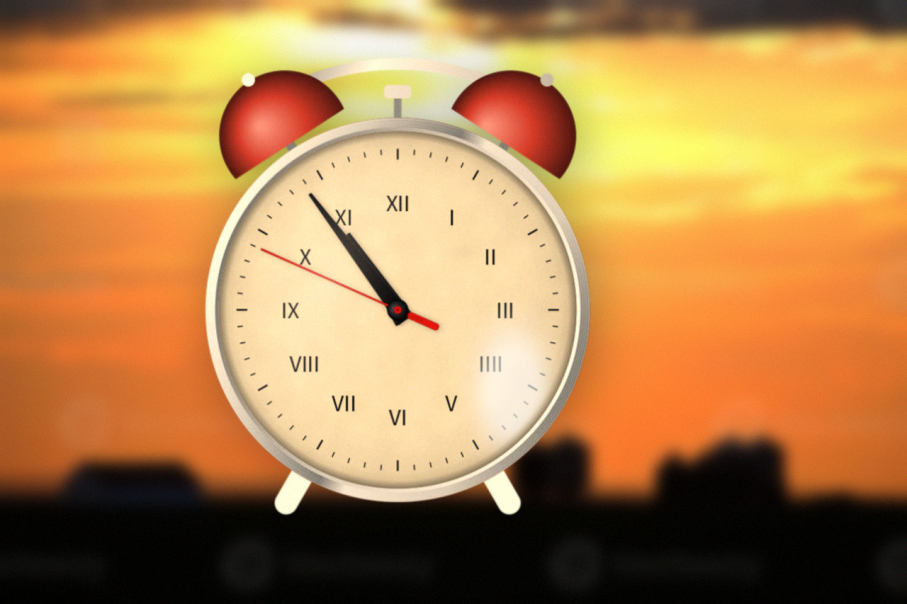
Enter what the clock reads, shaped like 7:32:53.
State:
10:53:49
